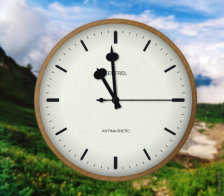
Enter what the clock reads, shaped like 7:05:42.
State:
10:59:15
